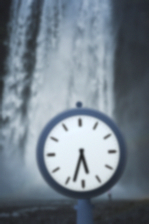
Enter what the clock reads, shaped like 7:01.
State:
5:33
